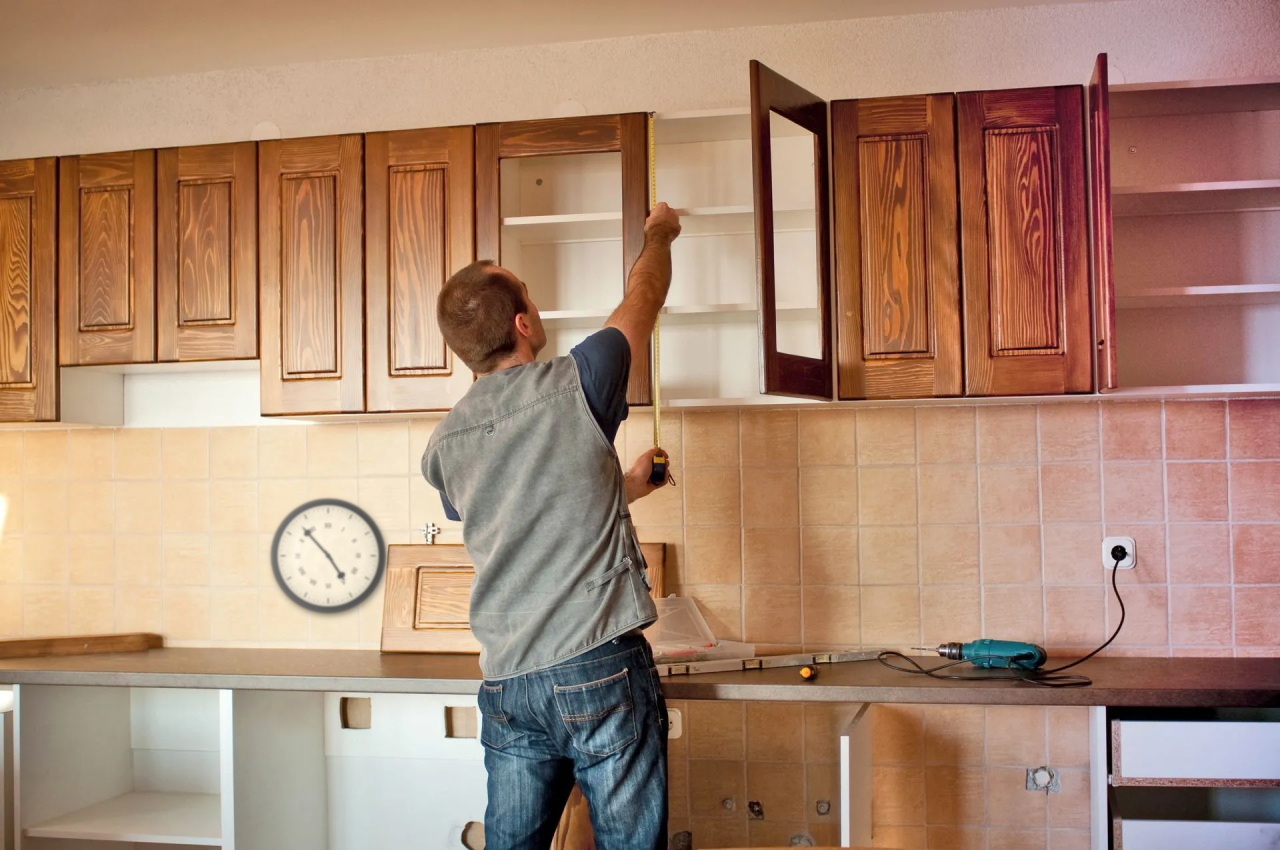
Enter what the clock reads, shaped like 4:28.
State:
4:53
